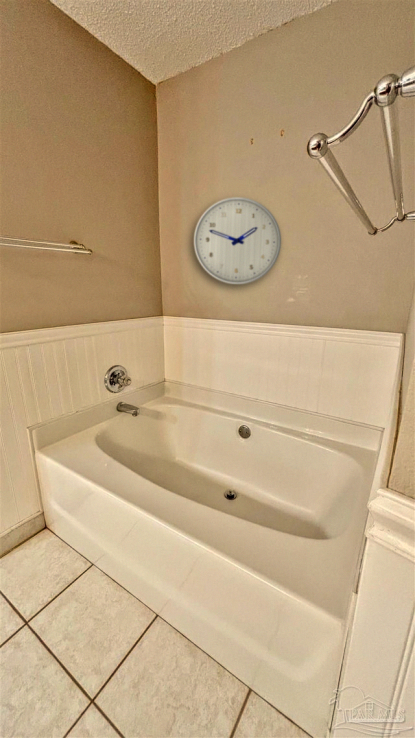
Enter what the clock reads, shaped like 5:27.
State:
1:48
